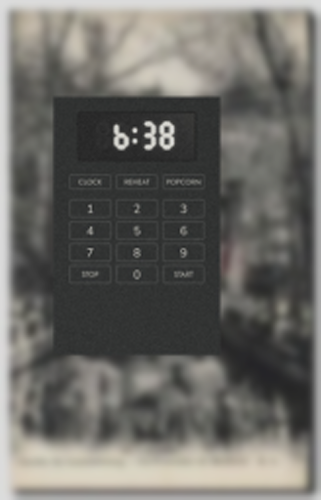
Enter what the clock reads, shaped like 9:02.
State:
6:38
